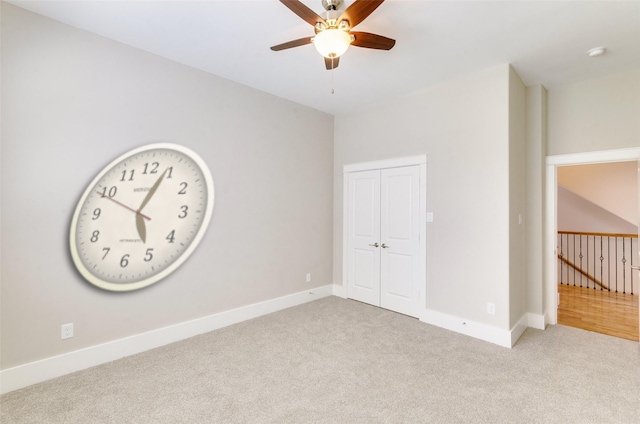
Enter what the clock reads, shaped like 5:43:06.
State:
5:03:49
